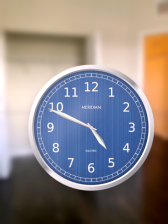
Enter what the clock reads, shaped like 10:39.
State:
4:49
